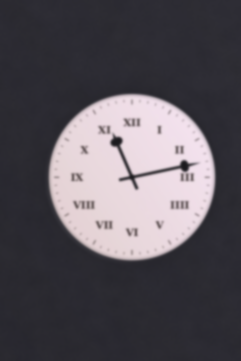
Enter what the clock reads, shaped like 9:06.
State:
11:13
